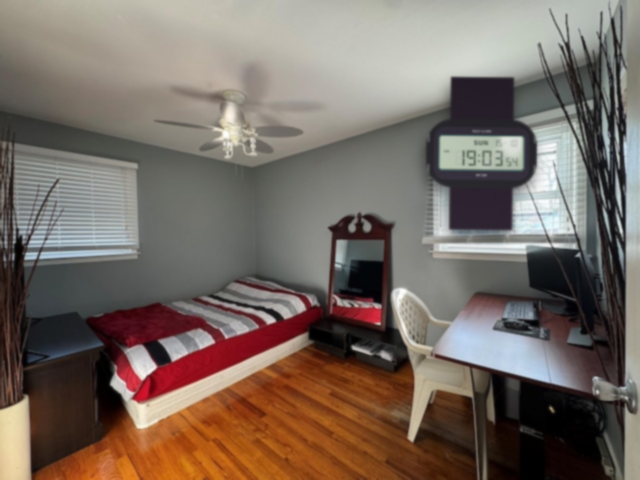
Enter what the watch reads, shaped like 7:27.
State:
19:03
